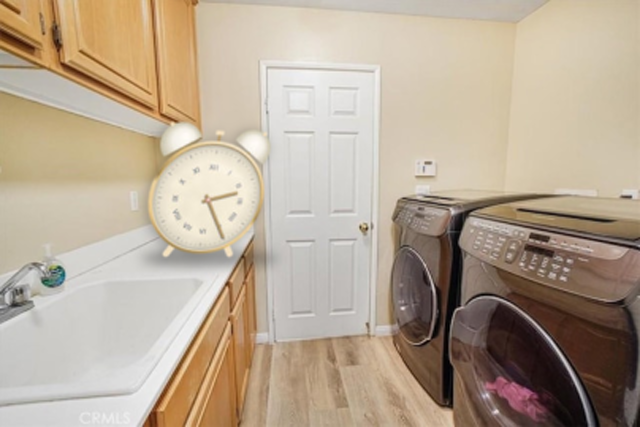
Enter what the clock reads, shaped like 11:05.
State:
2:25
